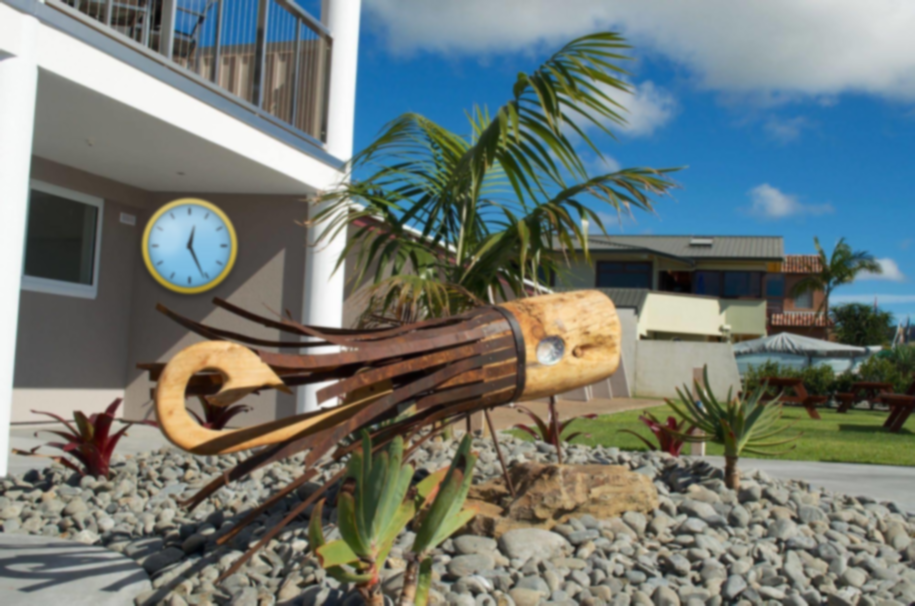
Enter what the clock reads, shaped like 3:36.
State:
12:26
